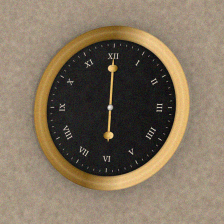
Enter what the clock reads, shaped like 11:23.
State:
6:00
